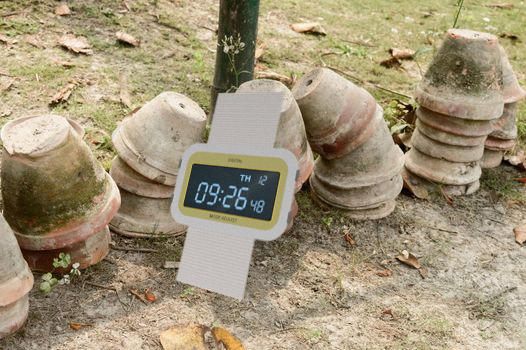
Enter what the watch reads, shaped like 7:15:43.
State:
9:26:48
